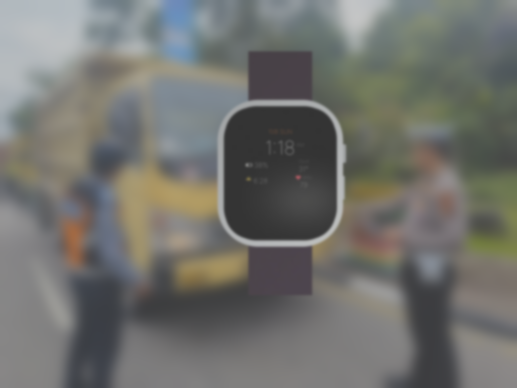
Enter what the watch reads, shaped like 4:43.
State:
1:18
